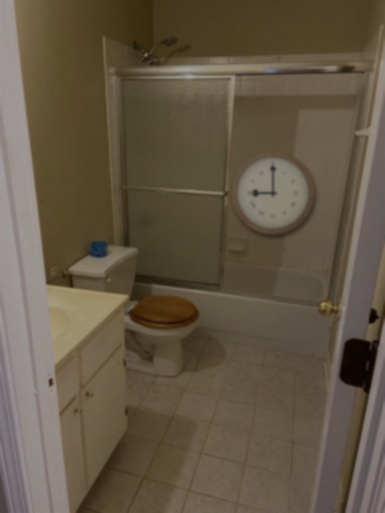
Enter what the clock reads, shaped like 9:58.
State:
9:00
